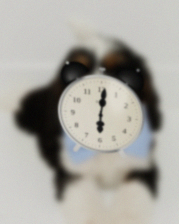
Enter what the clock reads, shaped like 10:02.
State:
6:01
